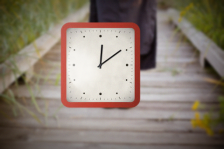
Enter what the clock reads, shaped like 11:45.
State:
12:09
